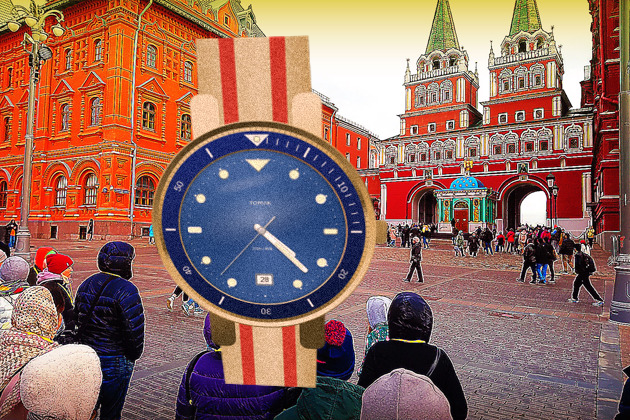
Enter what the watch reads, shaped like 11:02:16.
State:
4:22:37
